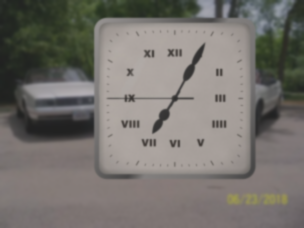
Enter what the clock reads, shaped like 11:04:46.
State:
7:04:45
